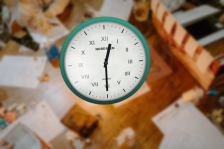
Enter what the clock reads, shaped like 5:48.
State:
12:30
